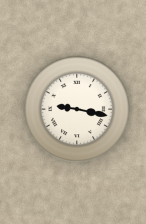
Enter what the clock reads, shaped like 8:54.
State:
9:17
